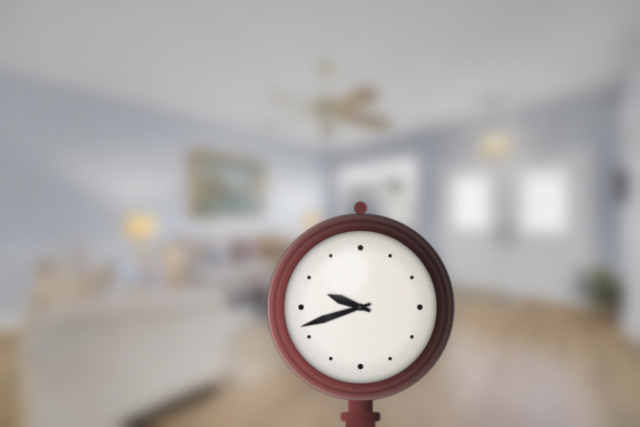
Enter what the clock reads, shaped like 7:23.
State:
9:42
